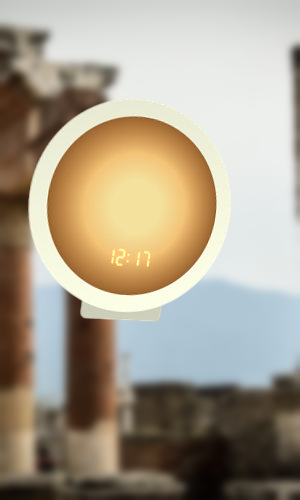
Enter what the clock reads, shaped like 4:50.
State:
12:17
